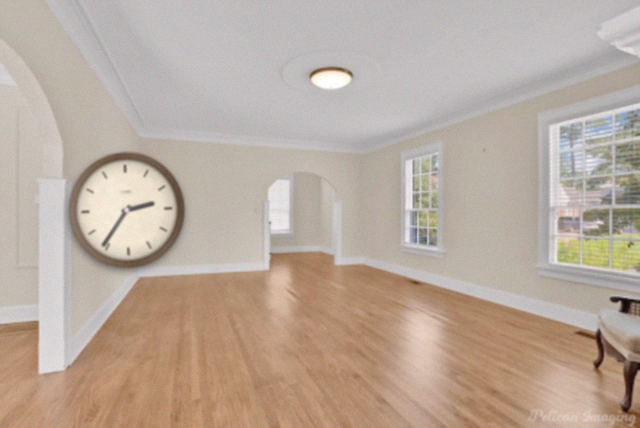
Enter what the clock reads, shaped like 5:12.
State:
2:36
